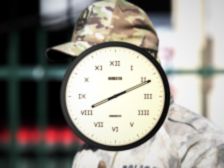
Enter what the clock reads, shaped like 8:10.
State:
8:11
